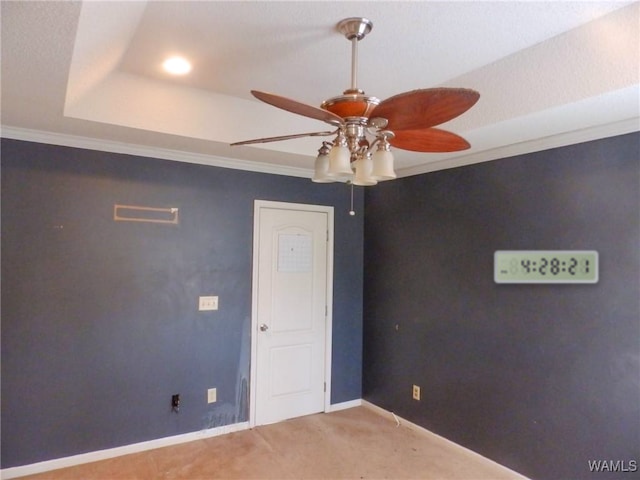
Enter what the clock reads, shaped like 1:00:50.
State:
4:28:21
